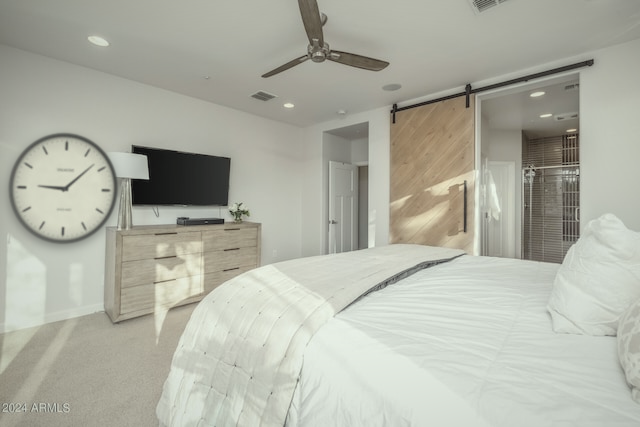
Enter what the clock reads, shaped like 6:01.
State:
9:08
